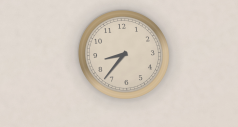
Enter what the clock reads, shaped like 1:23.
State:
8:37
